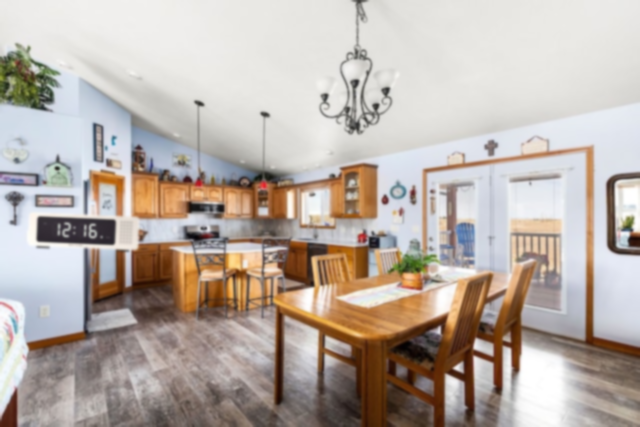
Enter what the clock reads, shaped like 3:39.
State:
12:16
